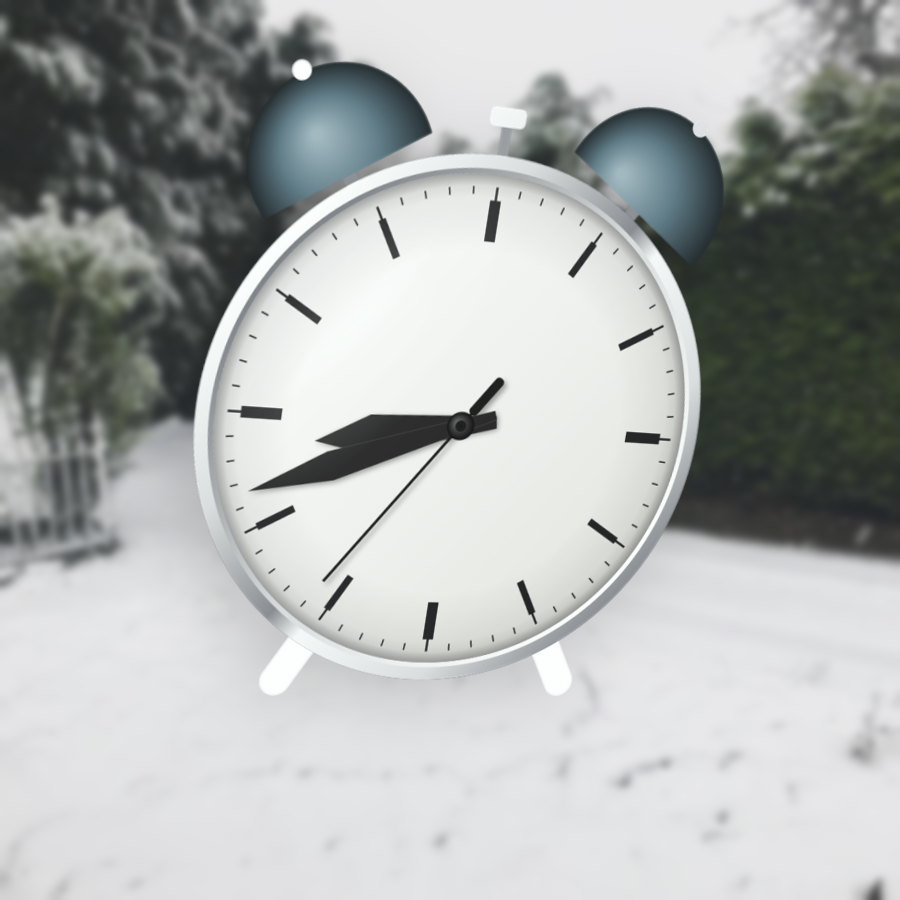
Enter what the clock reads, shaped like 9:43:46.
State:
8:41:36
